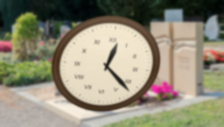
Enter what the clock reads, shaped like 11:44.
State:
12:22
